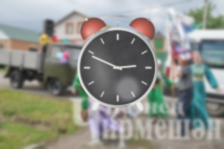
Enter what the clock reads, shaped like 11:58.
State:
2:49
